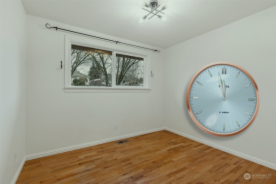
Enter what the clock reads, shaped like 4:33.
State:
11:58
